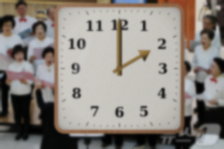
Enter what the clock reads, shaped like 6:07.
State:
2:00
